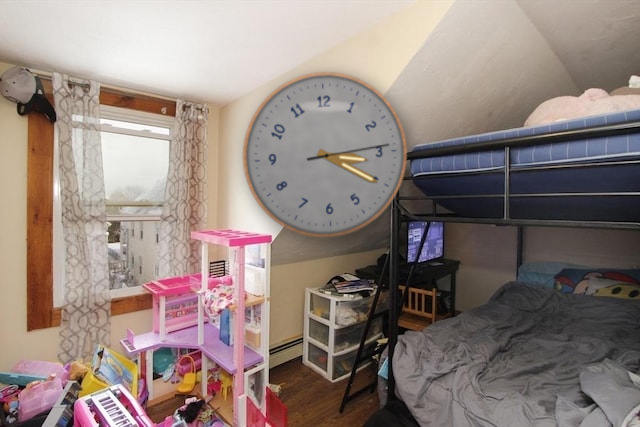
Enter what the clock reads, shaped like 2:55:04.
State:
3:20:14
